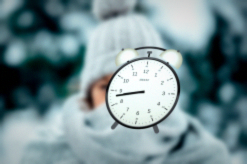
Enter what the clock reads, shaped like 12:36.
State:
8:43
